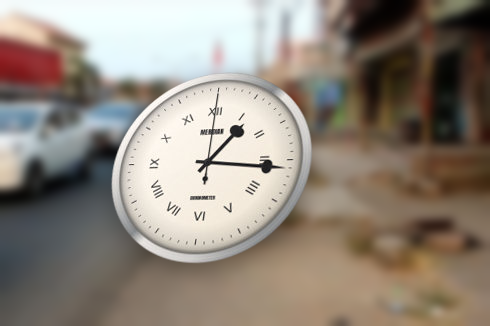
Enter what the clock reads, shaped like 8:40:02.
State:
1:16:00
